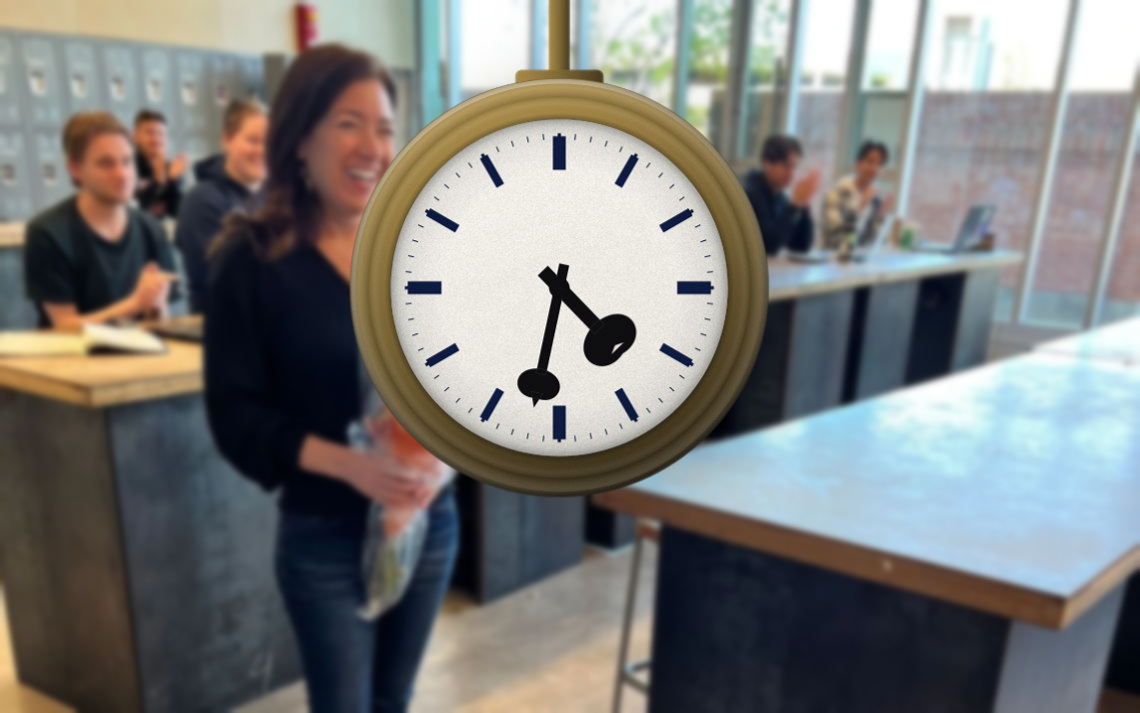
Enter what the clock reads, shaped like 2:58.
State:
4:32
